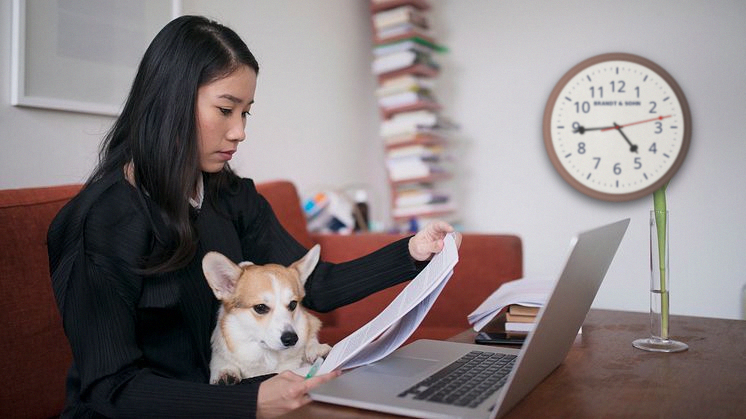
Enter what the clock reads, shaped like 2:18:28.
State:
4:44:13
